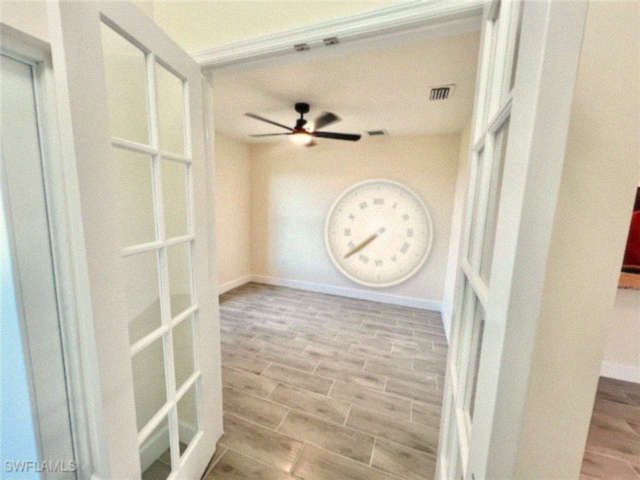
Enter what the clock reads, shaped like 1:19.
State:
7:39
